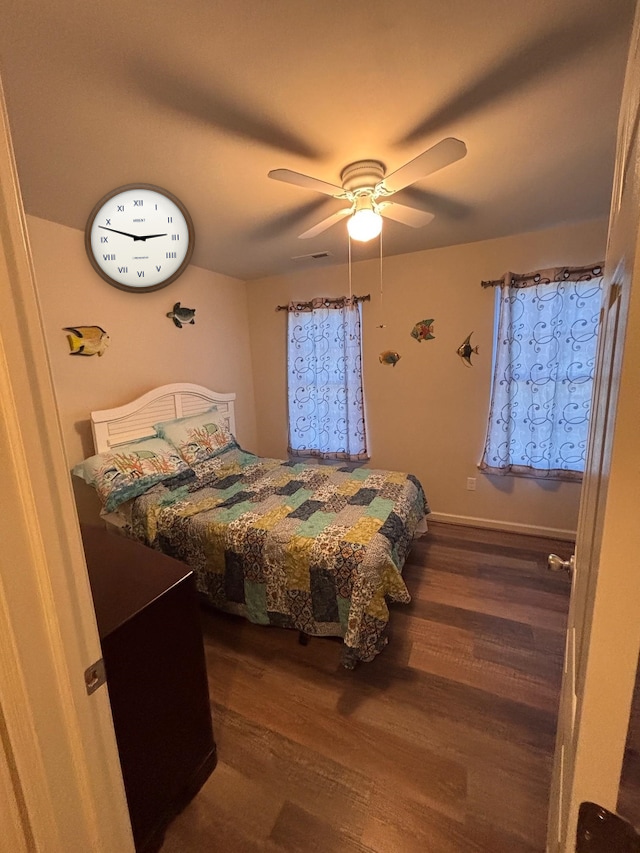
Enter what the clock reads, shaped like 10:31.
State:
2:48
